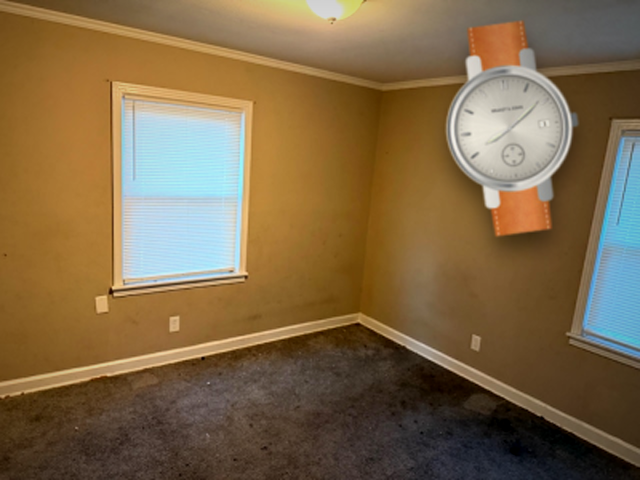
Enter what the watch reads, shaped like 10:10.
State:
8:09
